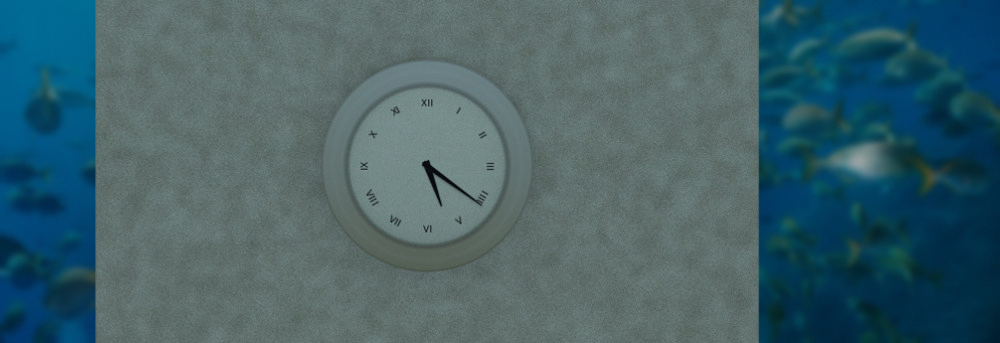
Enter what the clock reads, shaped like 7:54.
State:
5:21
